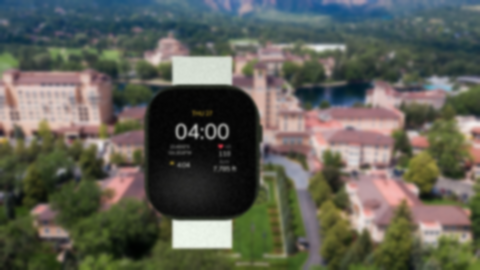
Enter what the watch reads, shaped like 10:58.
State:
4:00
